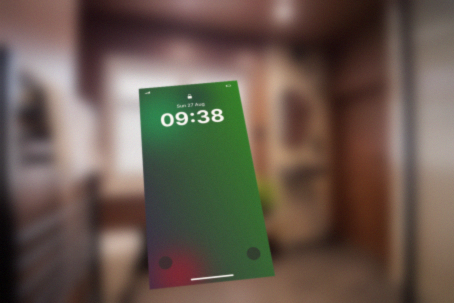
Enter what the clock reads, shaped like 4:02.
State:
9:38
